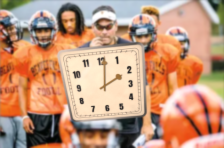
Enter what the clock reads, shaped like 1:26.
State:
2:01
